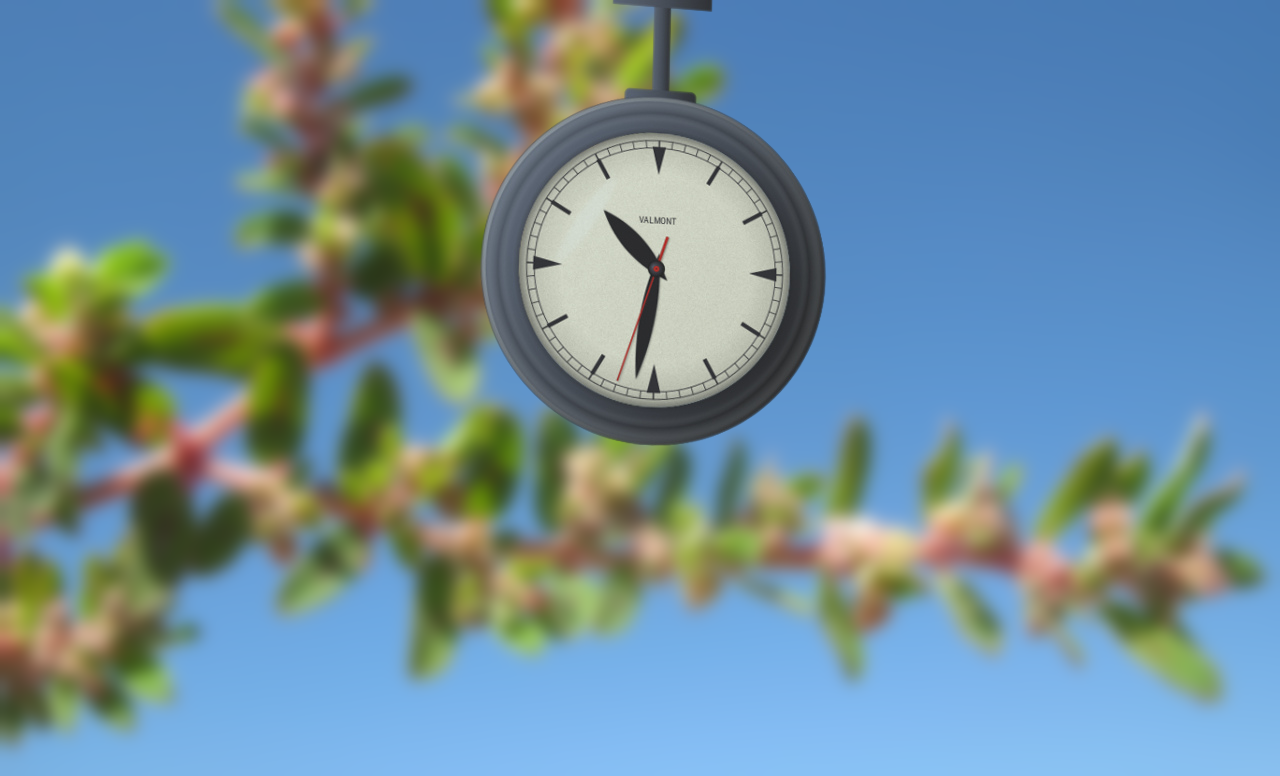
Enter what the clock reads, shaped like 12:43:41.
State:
10:31:33
